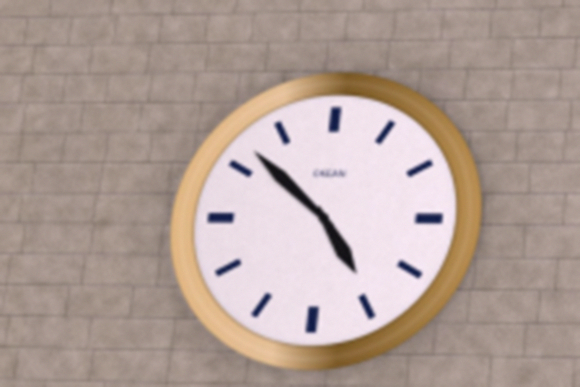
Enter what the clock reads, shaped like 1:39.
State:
4:52
